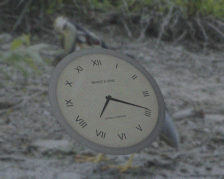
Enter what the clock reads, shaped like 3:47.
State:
7:19
